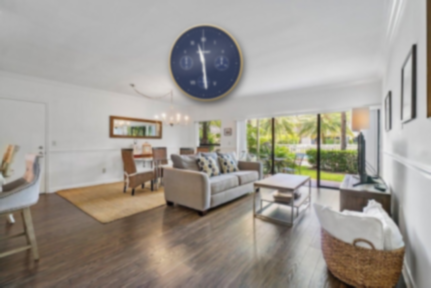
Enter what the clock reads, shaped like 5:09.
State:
11:29
